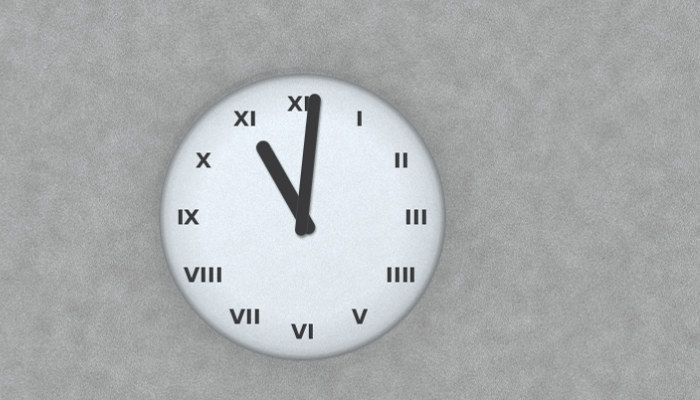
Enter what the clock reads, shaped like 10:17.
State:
11:01
